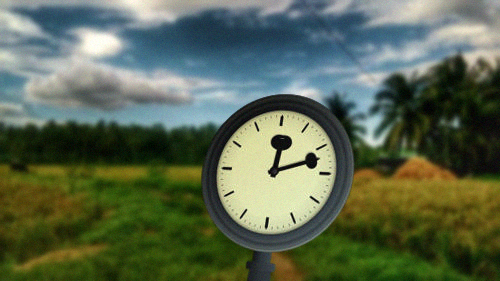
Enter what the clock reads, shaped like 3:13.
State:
12:12
